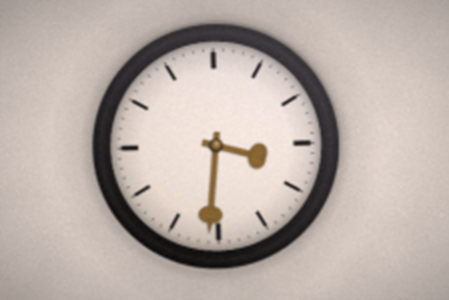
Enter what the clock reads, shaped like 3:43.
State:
3:31
